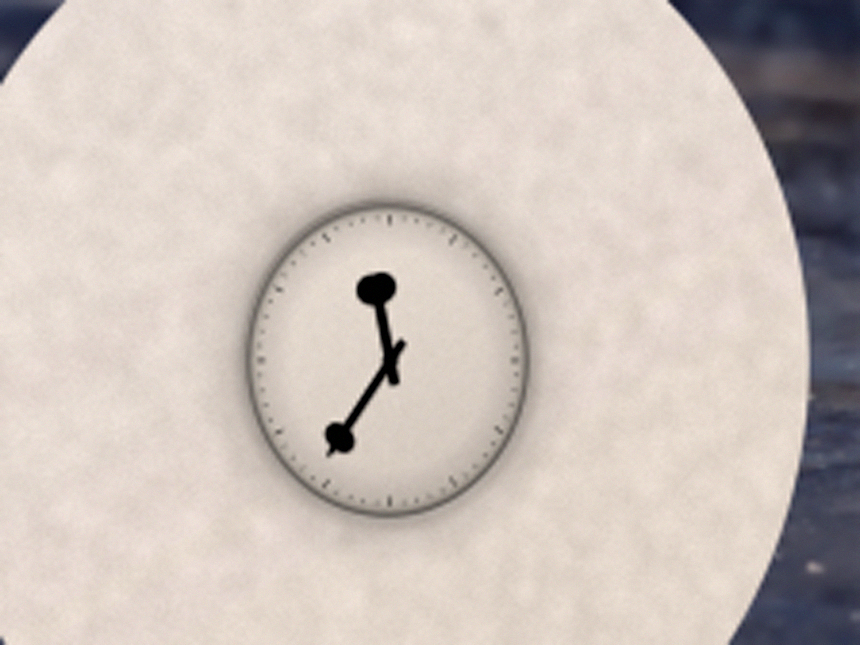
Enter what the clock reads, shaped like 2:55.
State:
11:36
